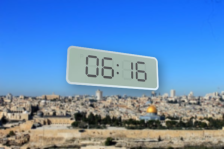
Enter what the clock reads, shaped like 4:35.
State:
6:16
